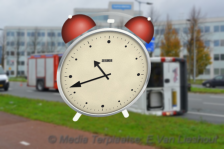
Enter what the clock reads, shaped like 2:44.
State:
10:42
